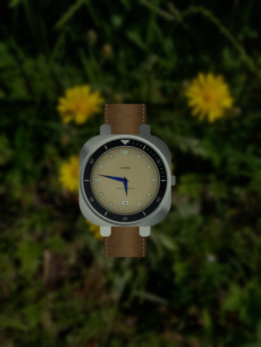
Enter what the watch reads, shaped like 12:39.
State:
5:47
